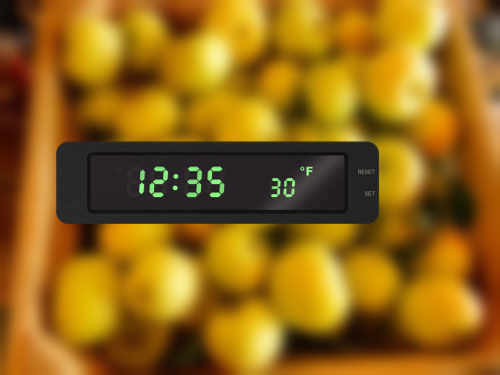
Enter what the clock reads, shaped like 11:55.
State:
12:35
